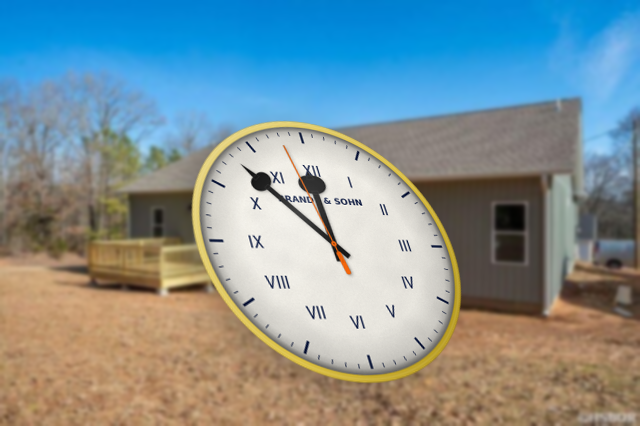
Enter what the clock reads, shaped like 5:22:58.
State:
11:52:58
